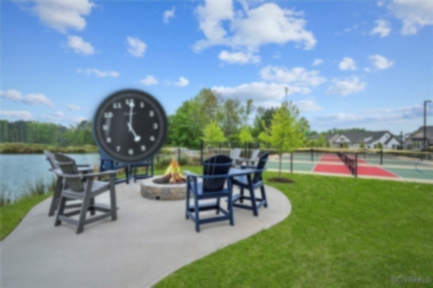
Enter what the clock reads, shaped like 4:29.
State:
5:01
